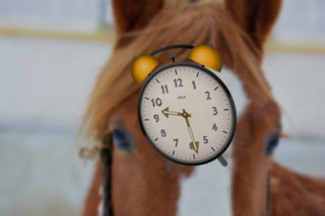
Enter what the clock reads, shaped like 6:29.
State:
9:29
